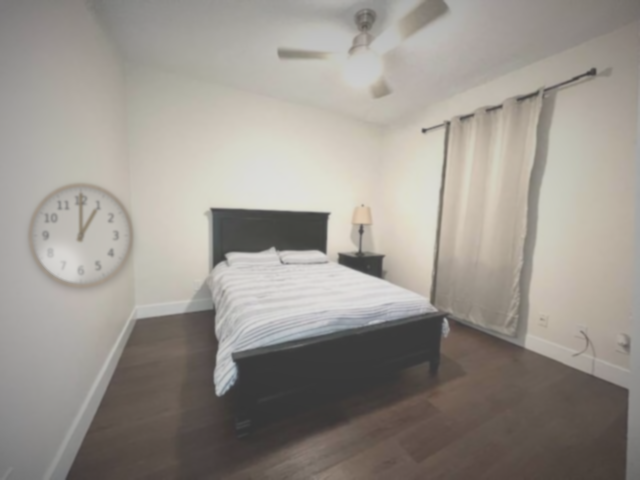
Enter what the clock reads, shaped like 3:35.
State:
1:00
